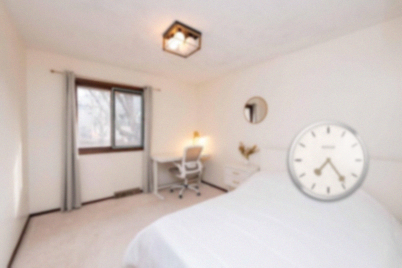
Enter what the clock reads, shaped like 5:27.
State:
7:24
